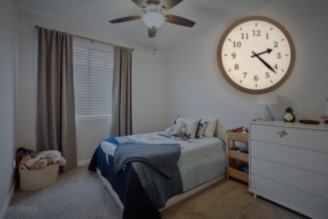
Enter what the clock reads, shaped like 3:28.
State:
2:22
